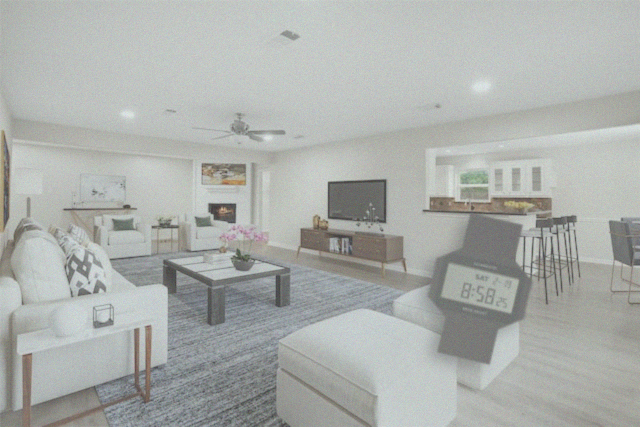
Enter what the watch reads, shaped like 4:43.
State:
8:58
